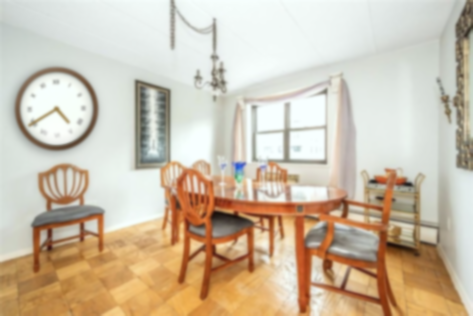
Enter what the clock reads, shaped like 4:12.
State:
4:40
